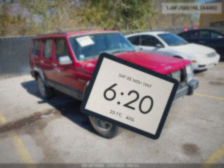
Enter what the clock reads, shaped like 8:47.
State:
6:20
